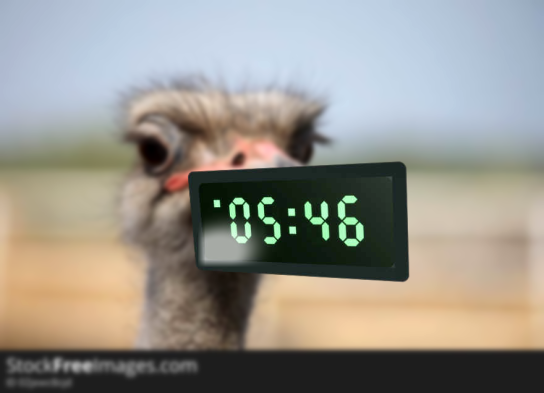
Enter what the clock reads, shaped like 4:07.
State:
5:46
